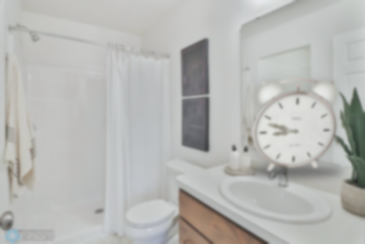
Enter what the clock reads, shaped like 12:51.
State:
8:48
